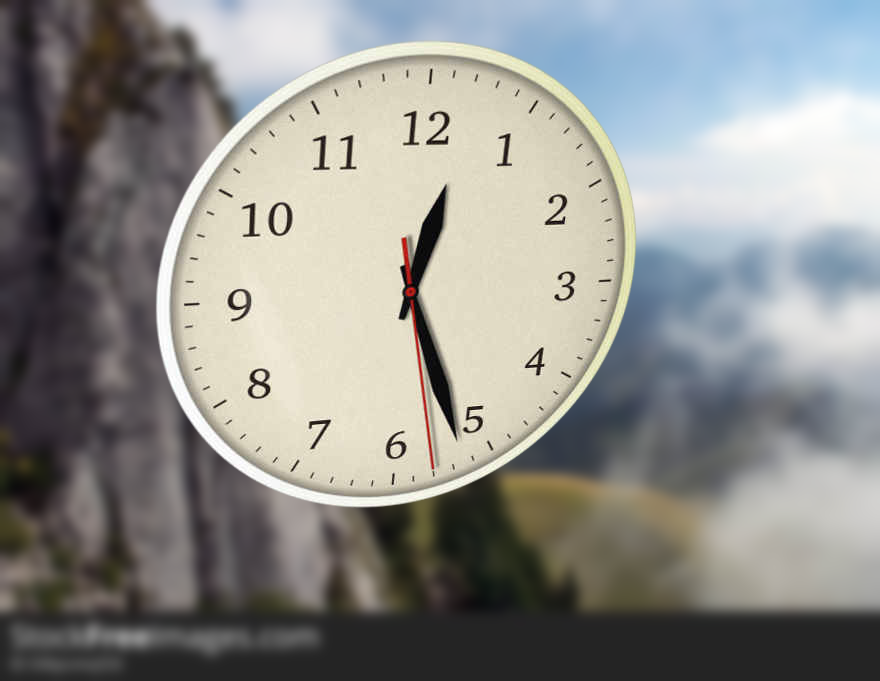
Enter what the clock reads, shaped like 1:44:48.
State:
12:26:28
